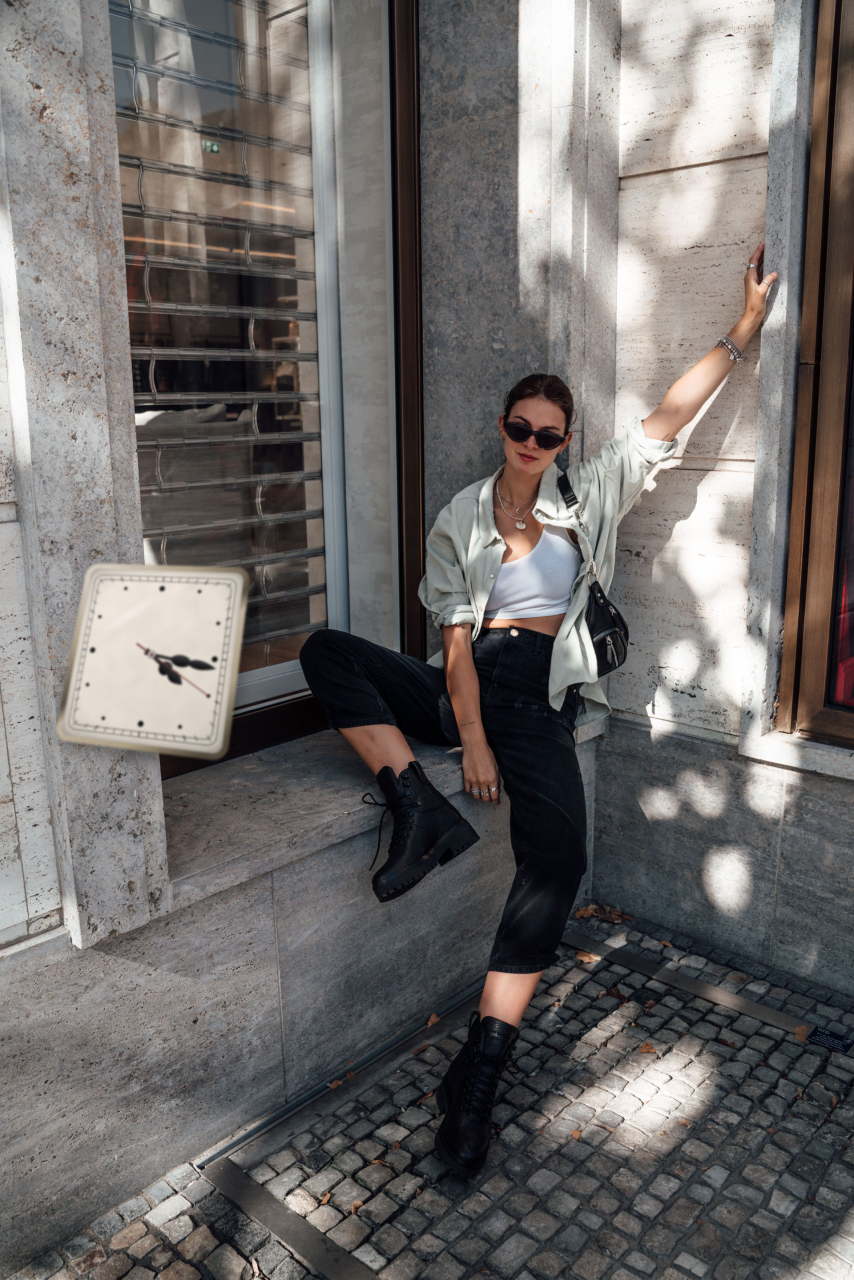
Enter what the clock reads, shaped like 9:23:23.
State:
4:16:20
